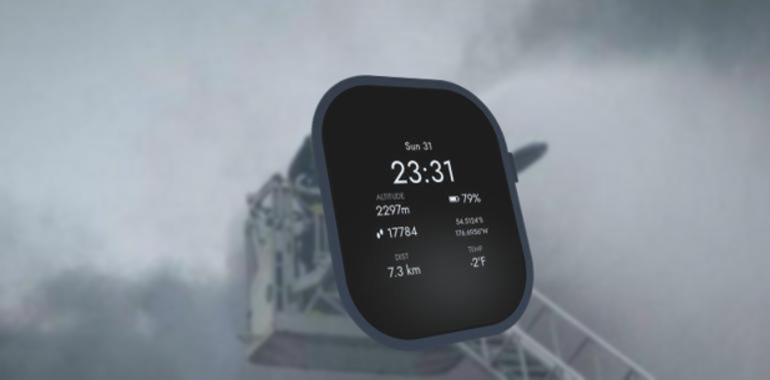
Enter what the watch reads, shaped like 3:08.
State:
23:31
